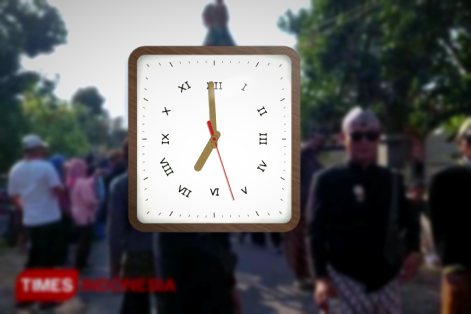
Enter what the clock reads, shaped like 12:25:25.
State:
6:59:27
